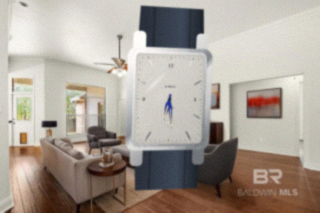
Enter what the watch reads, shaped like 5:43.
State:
6:29
